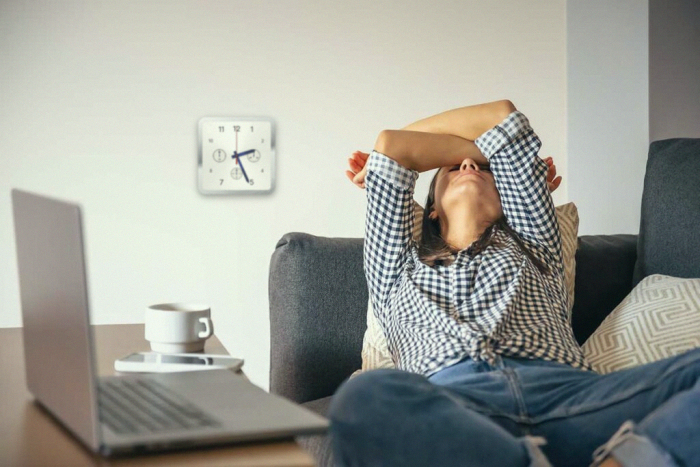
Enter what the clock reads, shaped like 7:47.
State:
2:26
